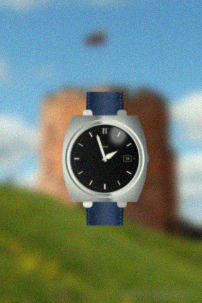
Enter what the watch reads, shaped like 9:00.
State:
1:57
